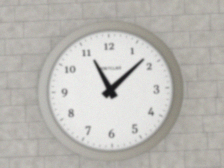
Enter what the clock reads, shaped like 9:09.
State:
11:08
